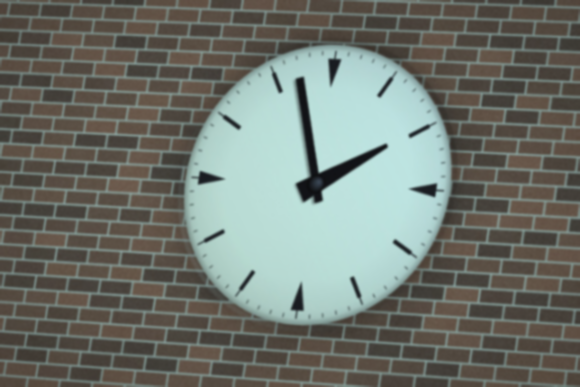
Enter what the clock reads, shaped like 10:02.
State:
1:57
